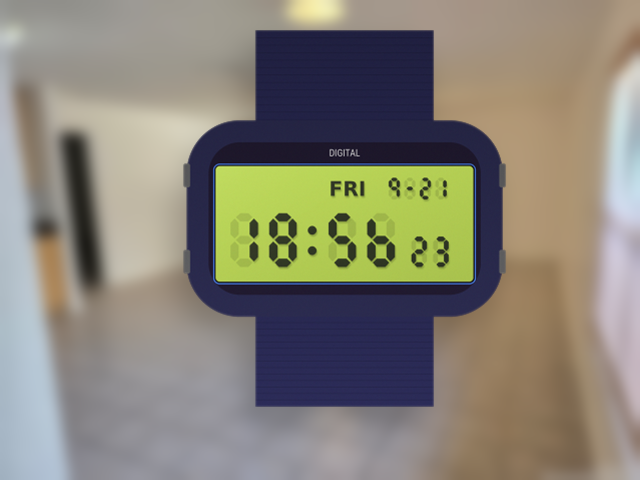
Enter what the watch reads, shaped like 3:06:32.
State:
18:56:23
